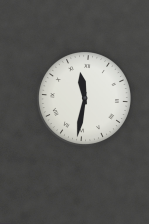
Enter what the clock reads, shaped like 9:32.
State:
11:31
